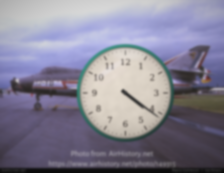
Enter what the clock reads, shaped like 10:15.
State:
4:21
